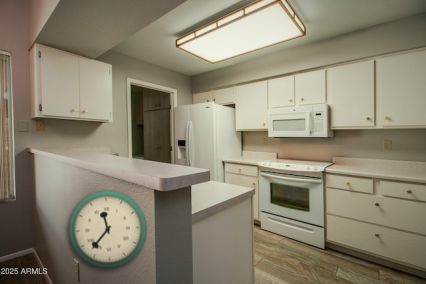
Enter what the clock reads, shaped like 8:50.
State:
11:37
